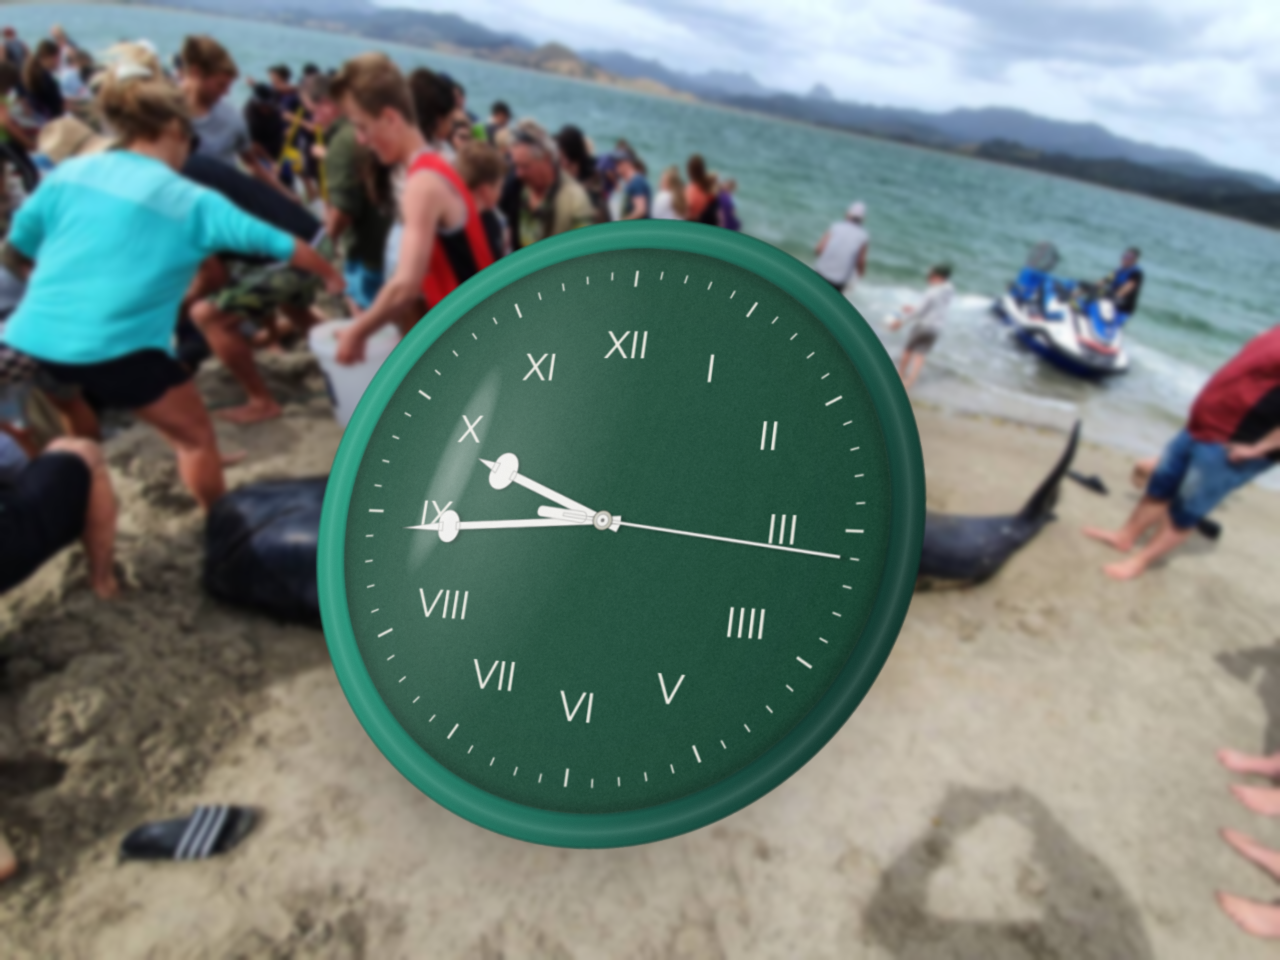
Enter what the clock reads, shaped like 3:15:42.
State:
9:44:16
